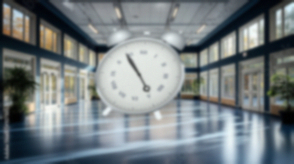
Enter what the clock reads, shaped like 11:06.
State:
4:54
